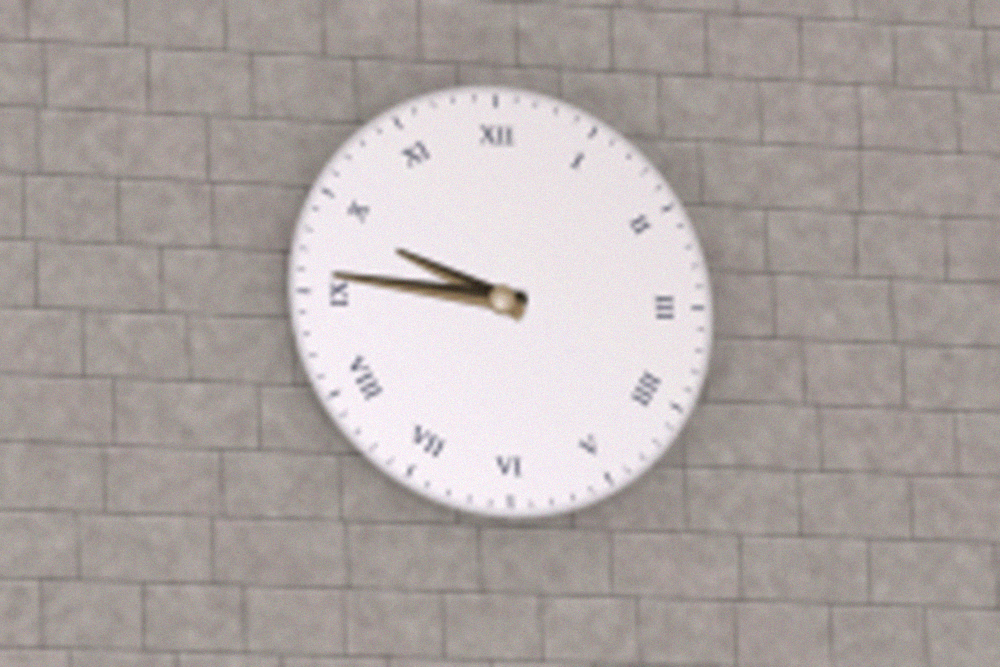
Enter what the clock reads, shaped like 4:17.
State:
9:46
